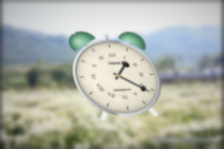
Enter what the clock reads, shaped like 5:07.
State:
1:21
